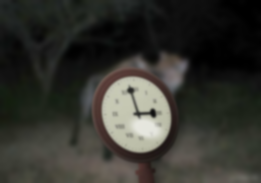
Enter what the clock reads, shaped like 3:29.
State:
2:58
